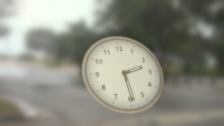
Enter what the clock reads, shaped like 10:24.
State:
2:29
